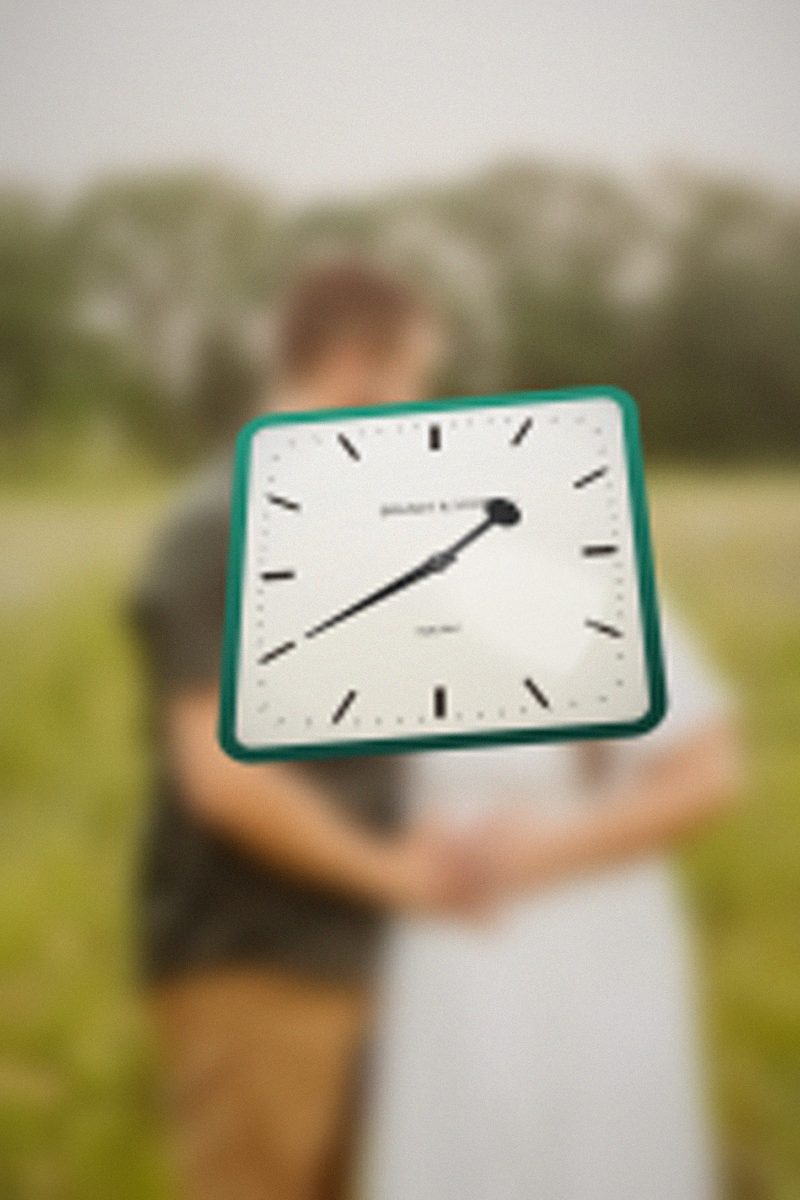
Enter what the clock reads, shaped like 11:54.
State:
1:40
